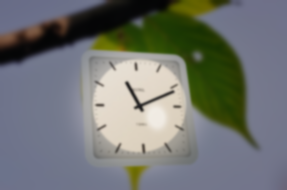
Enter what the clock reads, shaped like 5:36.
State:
11:11
